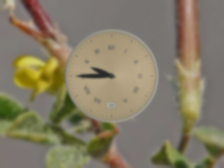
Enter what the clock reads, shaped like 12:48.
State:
9:45
